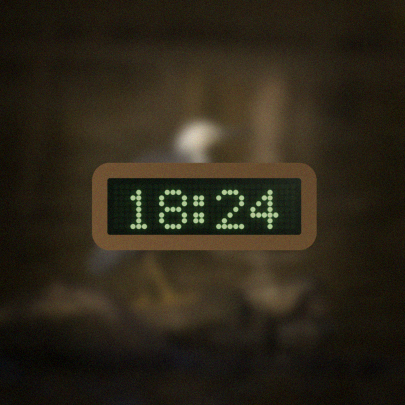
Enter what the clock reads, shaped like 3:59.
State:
18:24
